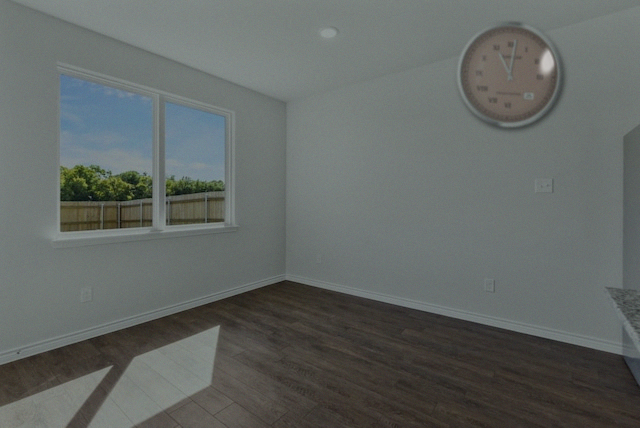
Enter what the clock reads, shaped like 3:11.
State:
11:01
